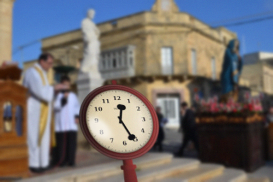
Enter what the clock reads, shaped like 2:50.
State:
12:26
